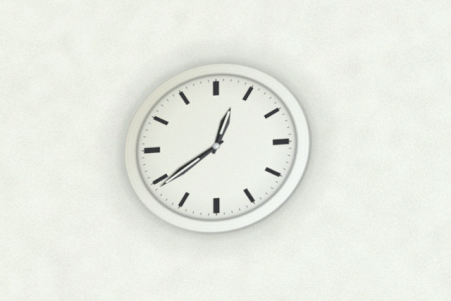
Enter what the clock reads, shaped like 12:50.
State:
12:39
